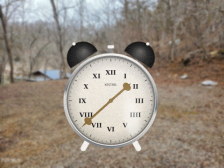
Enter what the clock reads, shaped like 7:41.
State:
1:38
